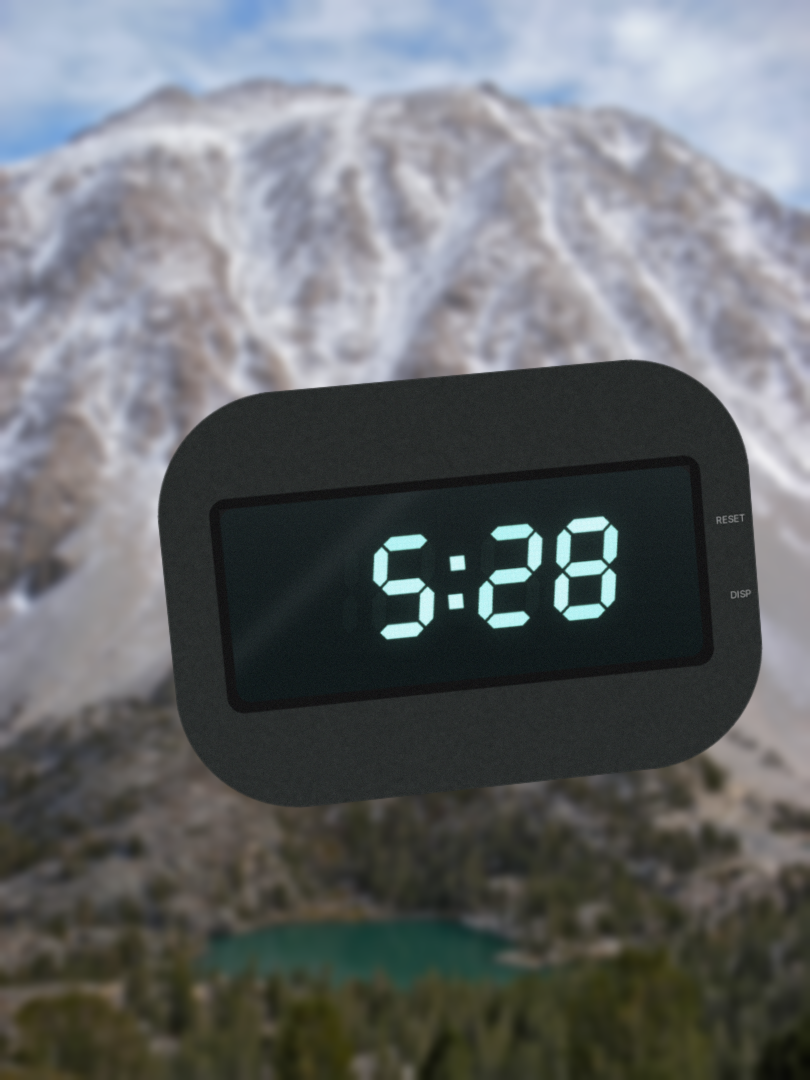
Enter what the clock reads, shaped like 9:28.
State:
5:28
